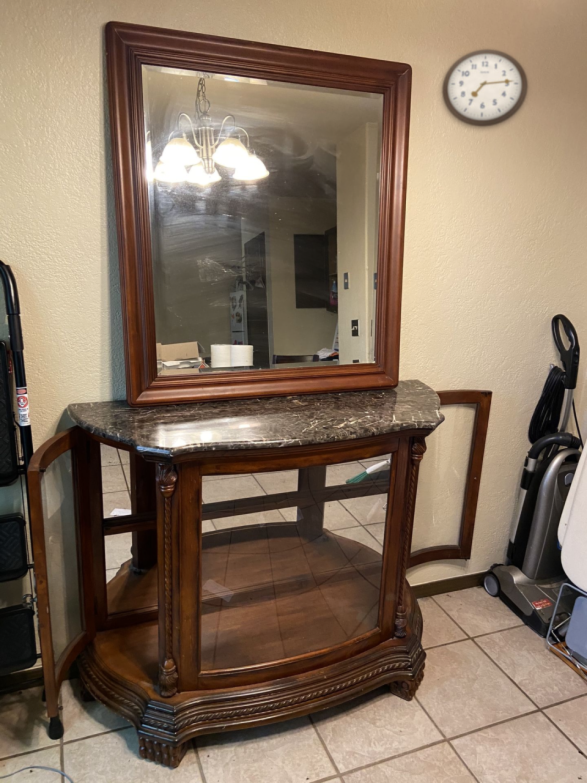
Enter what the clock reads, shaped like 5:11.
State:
7:14
